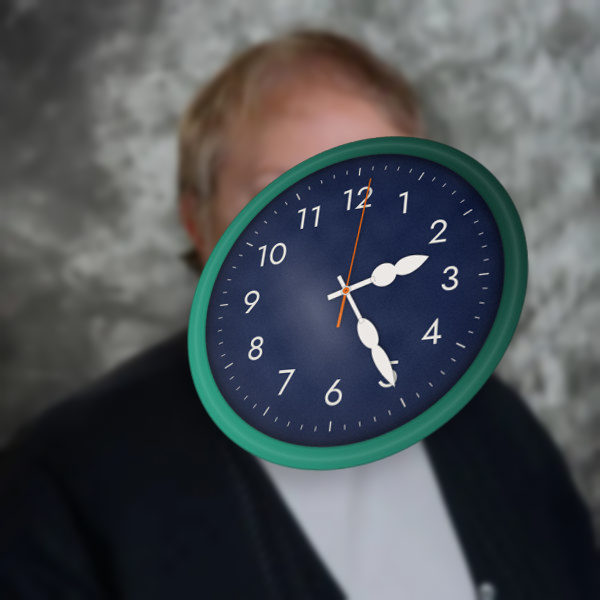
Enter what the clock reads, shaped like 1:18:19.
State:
2:25:01
